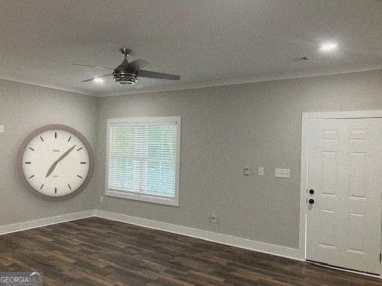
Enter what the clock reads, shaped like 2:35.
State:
7:08
